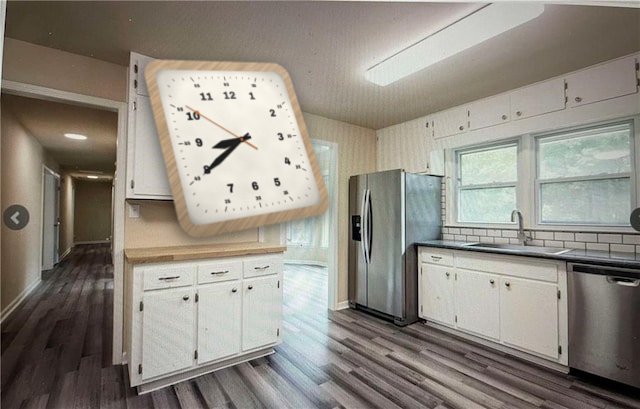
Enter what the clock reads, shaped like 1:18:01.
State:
8:39:51
